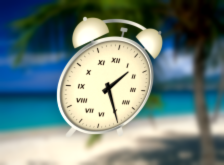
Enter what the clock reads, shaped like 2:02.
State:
1:25
